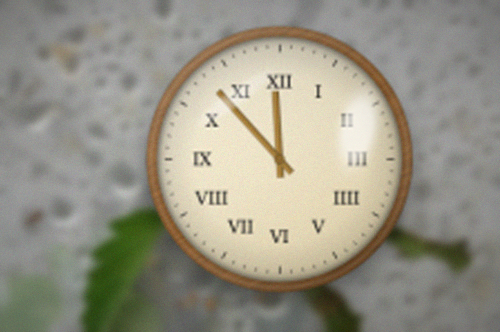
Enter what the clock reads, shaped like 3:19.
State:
11:53
